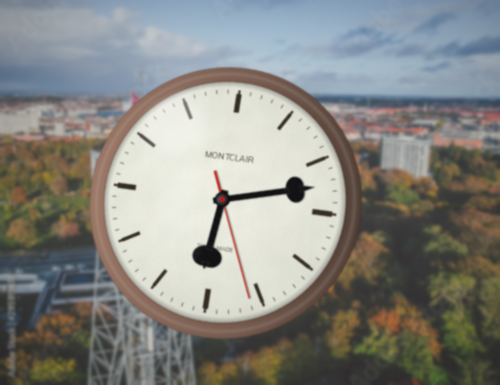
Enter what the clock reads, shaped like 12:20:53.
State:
6:12:26
